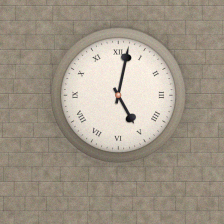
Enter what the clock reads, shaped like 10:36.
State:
5:02
